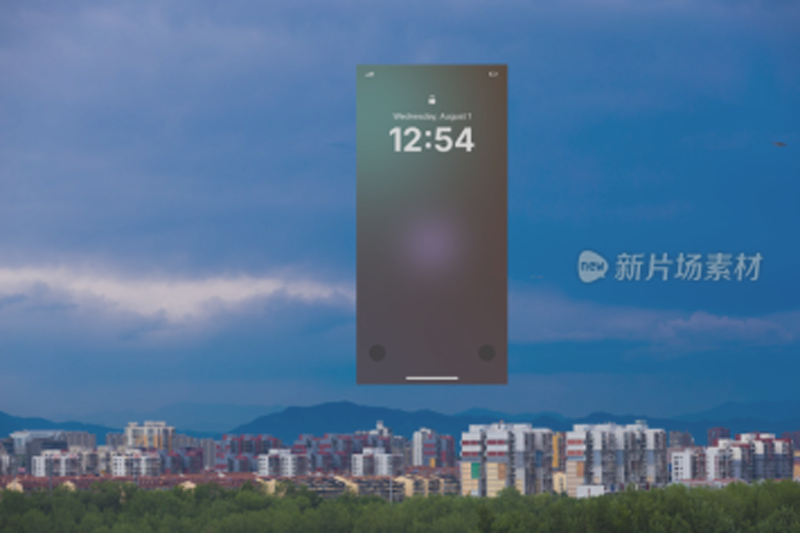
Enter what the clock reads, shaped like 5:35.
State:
12:54
